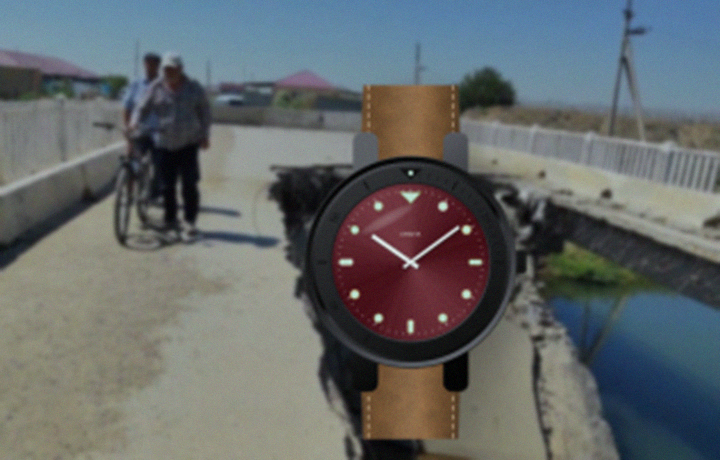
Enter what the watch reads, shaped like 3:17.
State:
10:09
